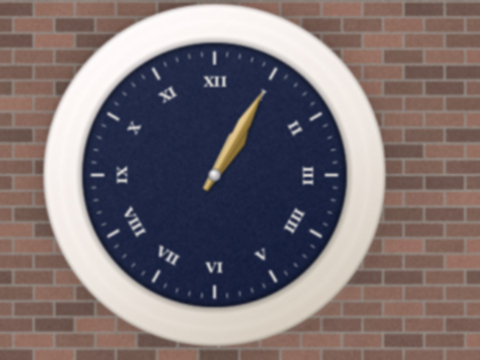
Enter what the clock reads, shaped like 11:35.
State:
1:05
